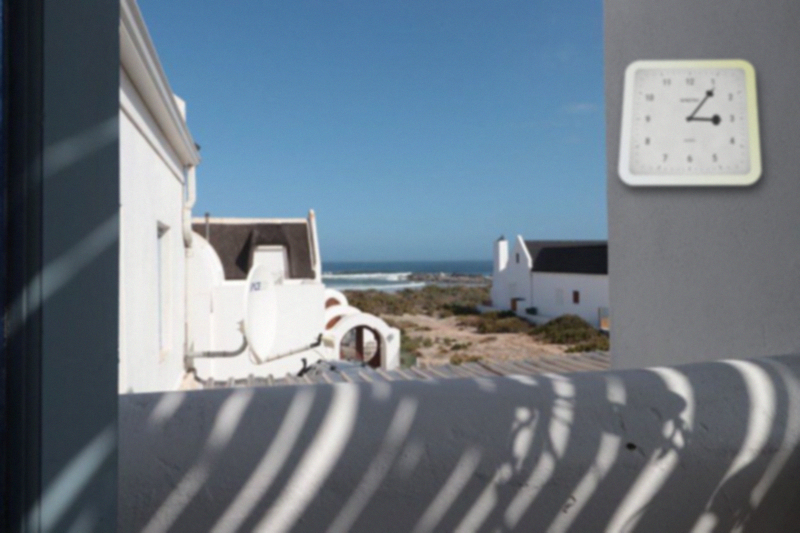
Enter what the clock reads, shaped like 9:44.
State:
3:06
